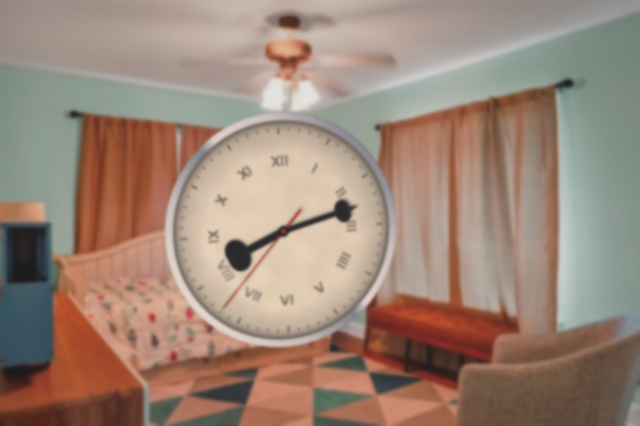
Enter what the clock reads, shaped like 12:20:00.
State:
8:12:37
